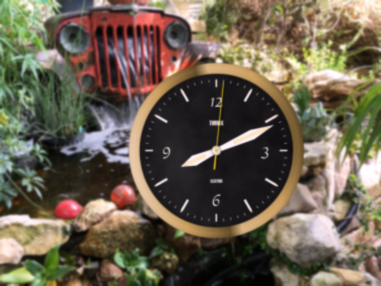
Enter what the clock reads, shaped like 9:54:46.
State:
8:11:01
